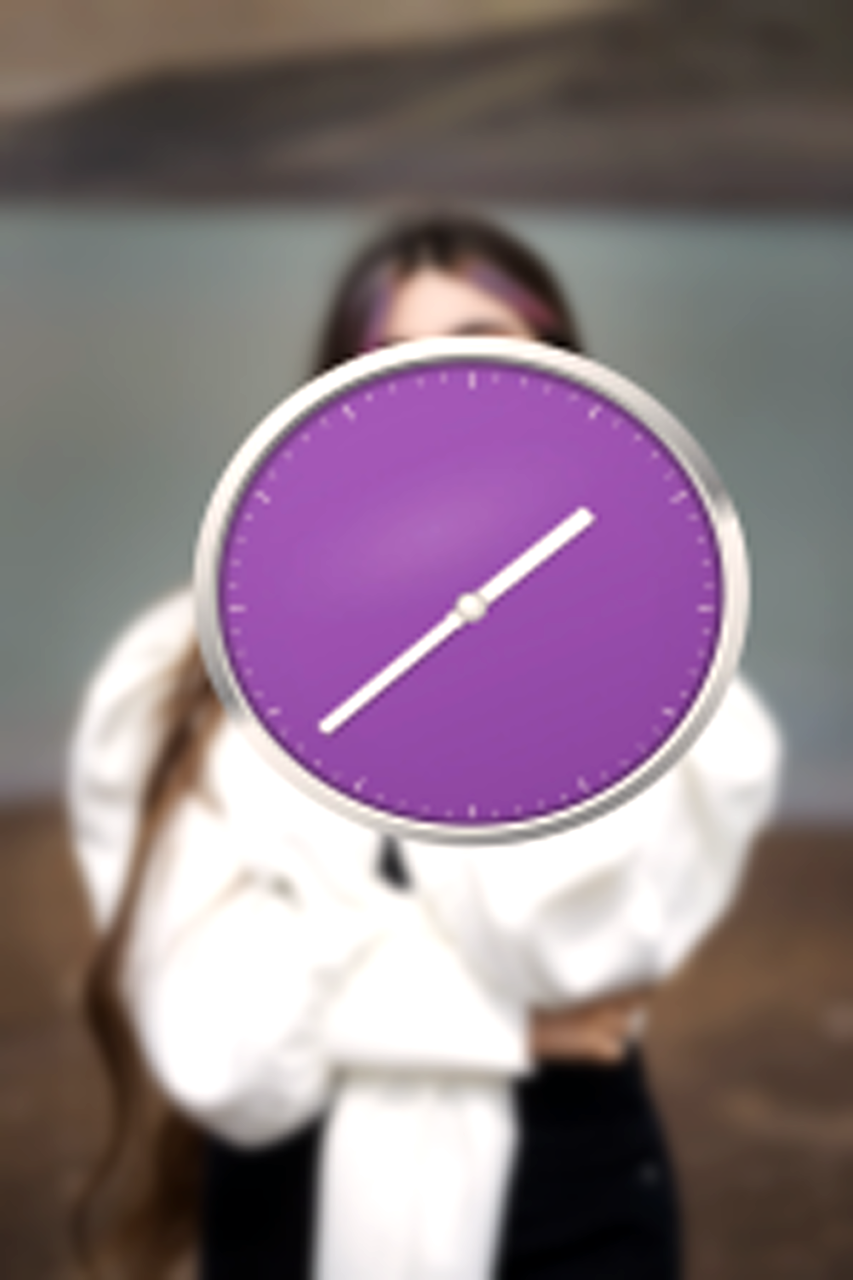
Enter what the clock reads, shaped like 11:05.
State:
1:38
